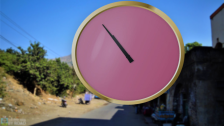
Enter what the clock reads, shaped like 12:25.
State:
10:54
